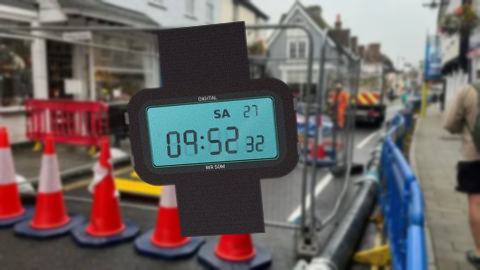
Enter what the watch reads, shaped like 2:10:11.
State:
9:52:32
